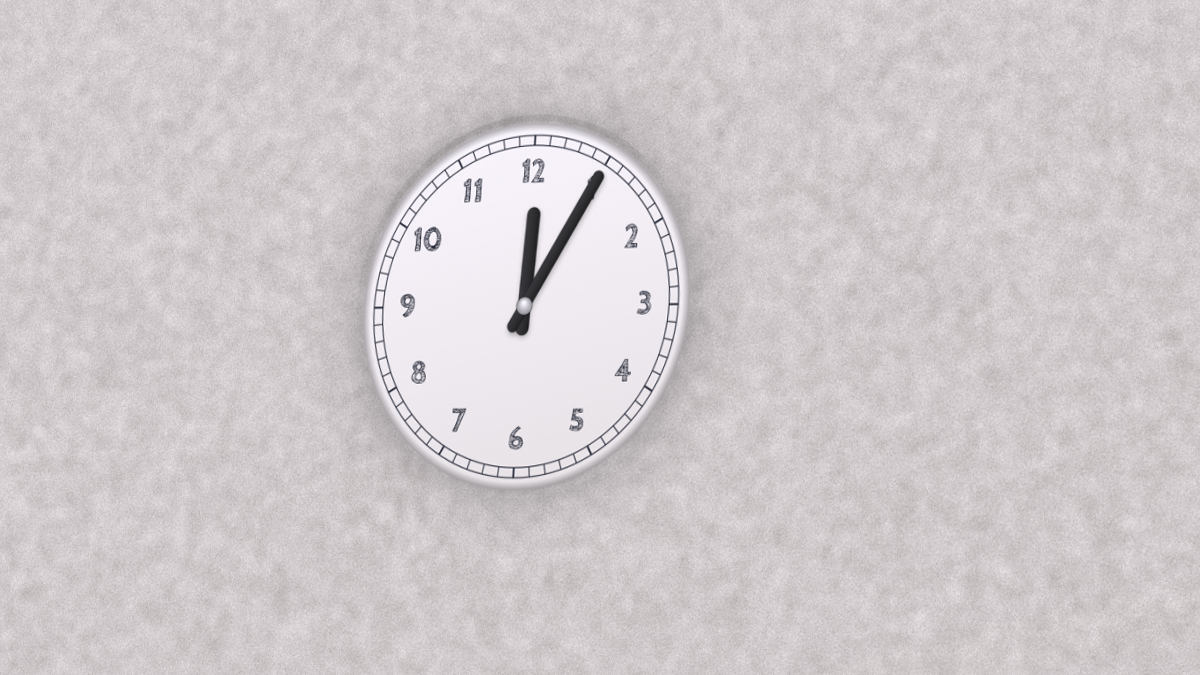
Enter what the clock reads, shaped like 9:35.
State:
12:05
